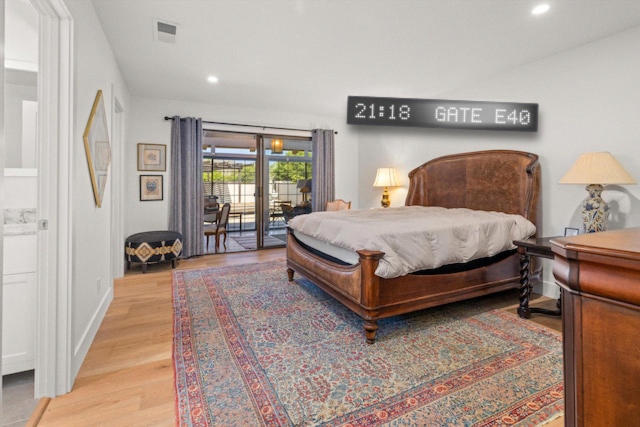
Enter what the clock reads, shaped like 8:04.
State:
21:18
